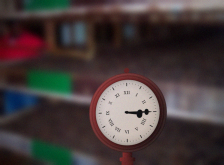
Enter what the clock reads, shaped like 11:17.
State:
3:15
